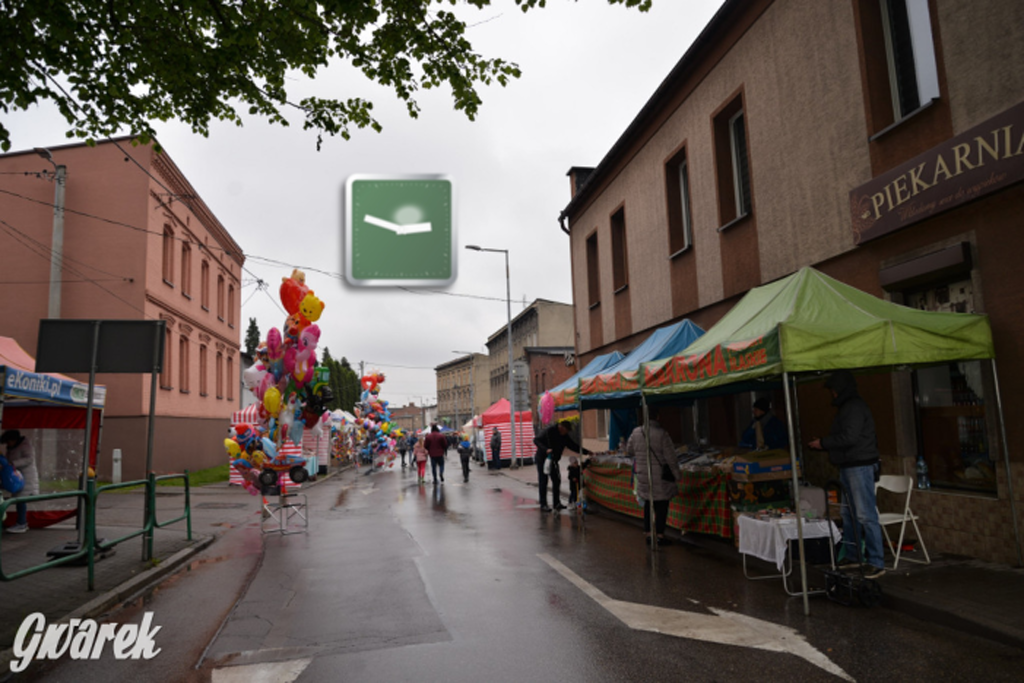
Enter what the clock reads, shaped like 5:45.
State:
2:48
